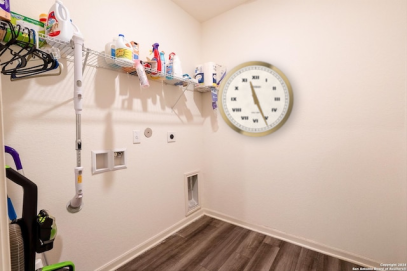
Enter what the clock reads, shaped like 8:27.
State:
11:26
